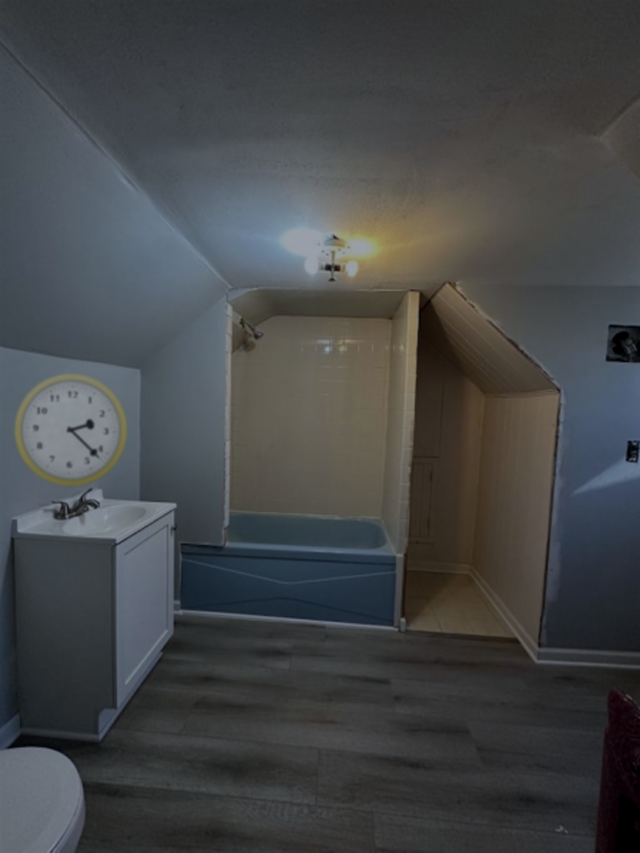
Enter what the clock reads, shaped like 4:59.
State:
2:22
